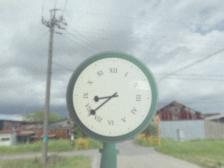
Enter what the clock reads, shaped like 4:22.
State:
8:38
